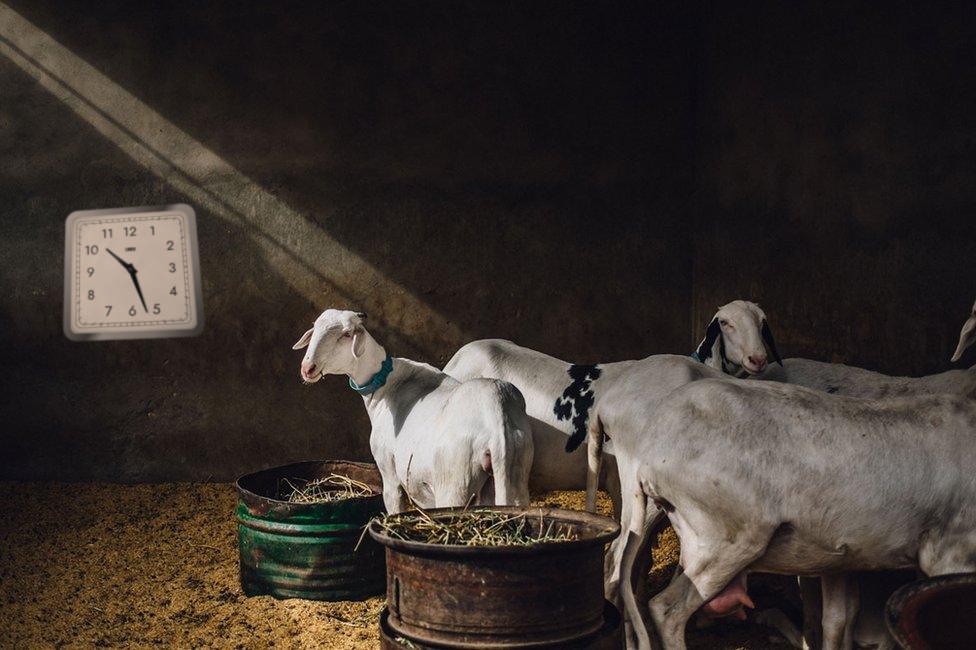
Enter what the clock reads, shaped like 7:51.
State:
10:27
